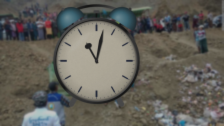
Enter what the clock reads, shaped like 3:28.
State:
11:02
